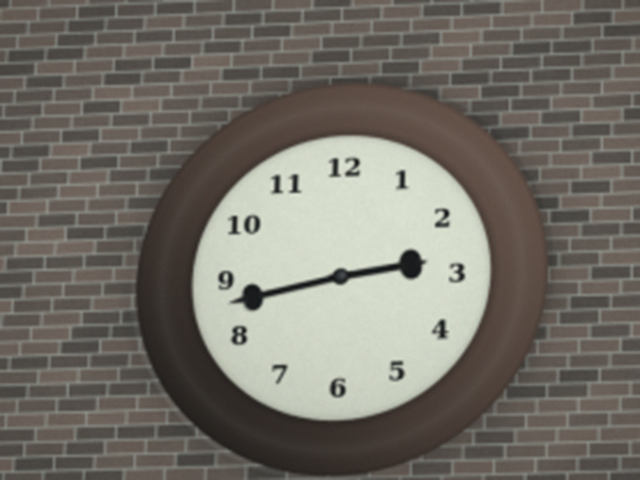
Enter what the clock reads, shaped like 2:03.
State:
2:43
